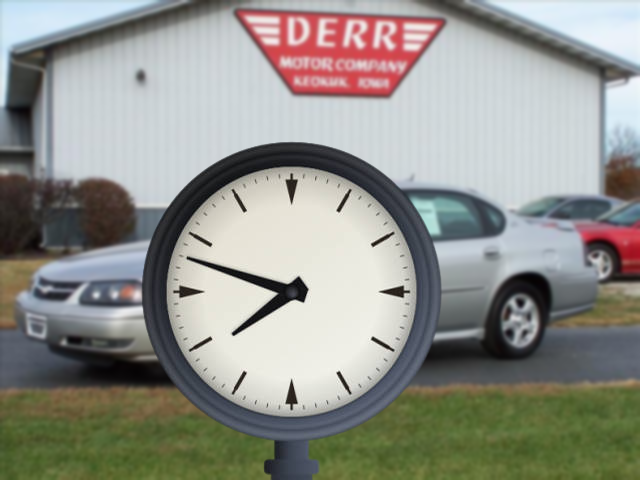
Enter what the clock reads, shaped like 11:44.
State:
7:48
